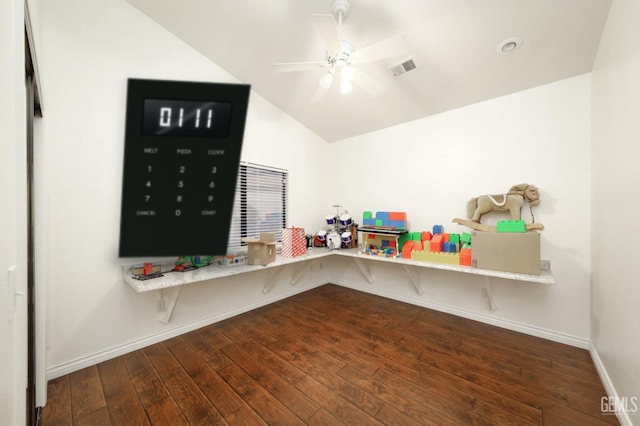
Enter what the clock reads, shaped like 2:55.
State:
1:11
